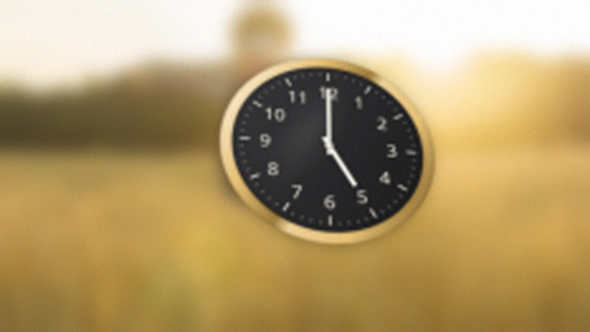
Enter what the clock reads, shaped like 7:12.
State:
5:00
